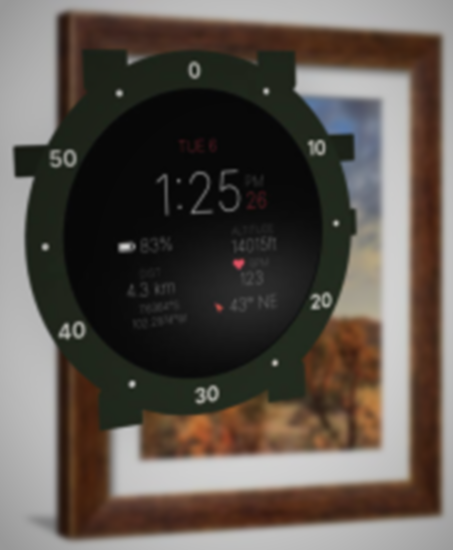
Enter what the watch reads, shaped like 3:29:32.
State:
1:25:26
